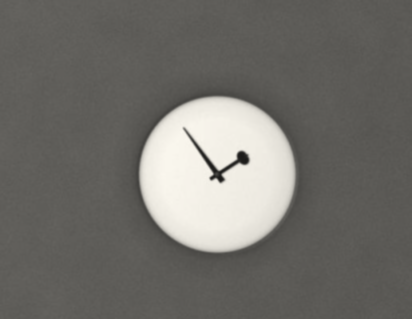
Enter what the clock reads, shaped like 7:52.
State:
1:54
